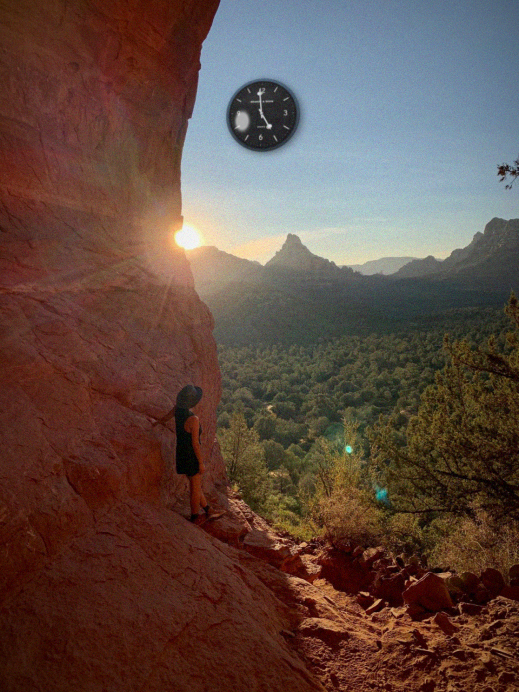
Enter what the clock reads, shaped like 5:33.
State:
4:59
